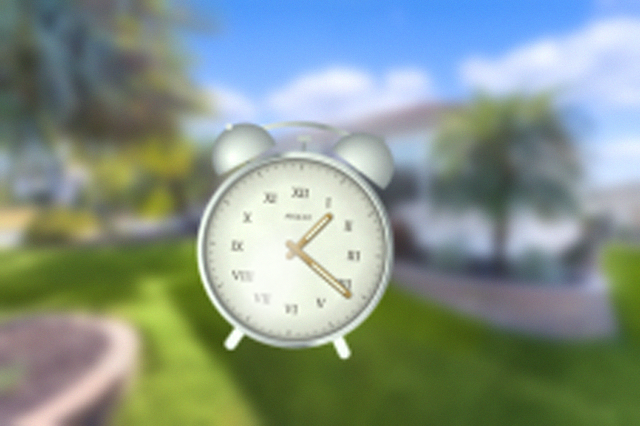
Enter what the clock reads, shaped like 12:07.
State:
1:21
